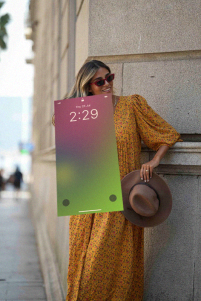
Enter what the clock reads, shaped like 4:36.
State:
2:29
